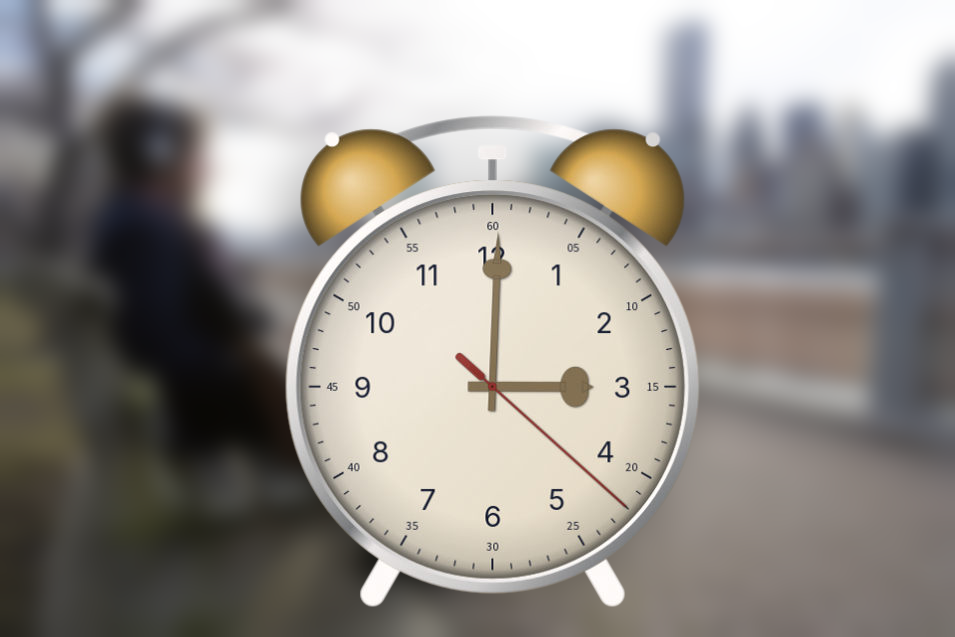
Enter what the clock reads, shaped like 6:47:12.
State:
3:00:22
